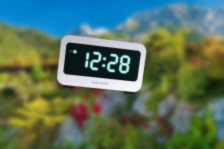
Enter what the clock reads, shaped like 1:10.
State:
12:28
